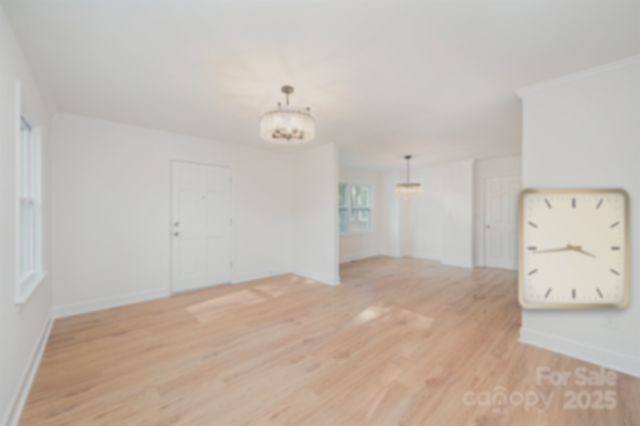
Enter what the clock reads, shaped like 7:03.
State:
3:44
